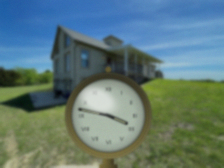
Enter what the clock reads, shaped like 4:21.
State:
3:47
